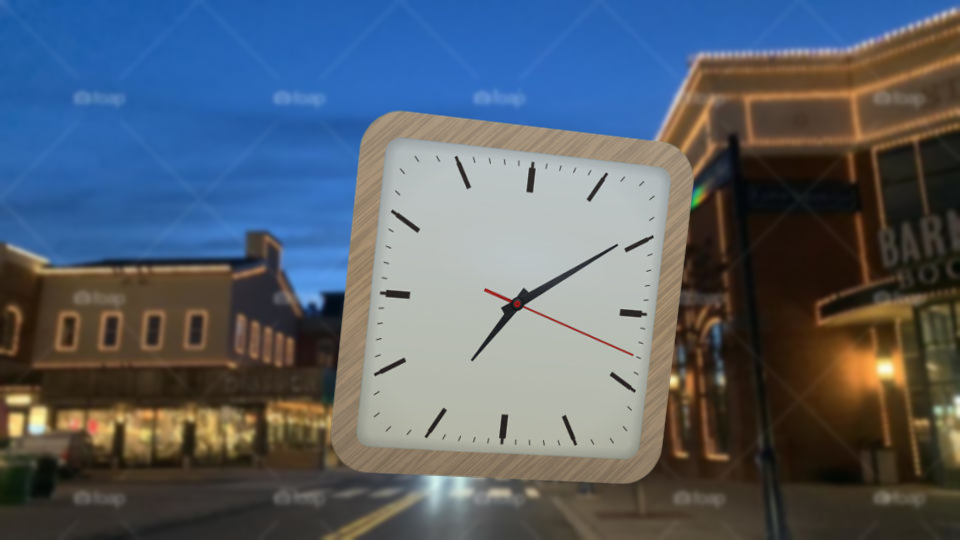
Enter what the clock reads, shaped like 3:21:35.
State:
7:09:18
